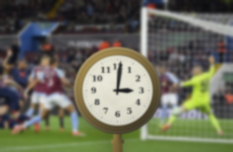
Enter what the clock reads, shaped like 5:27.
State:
3:01
